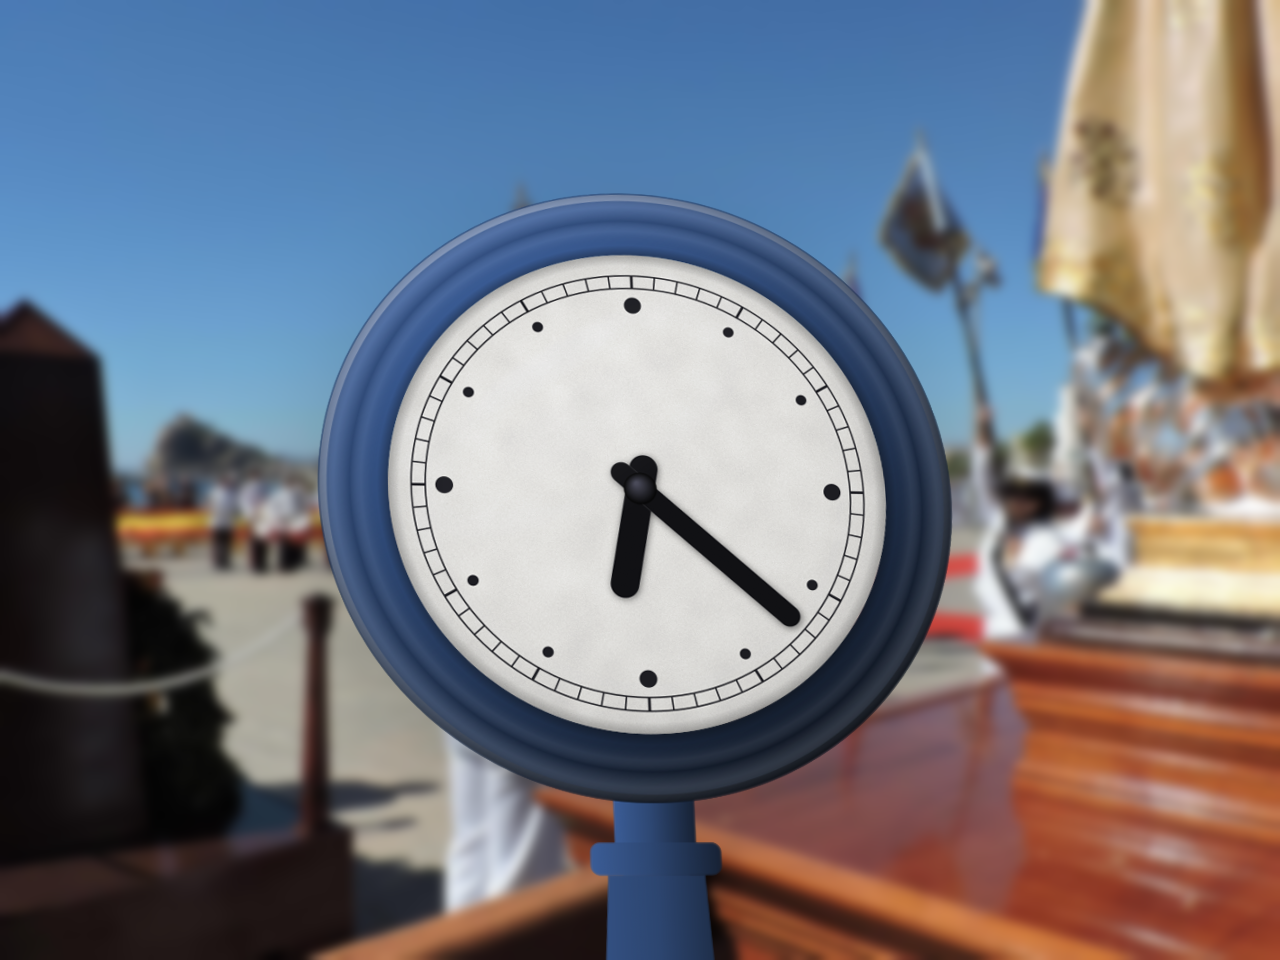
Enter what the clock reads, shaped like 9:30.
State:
6:22
